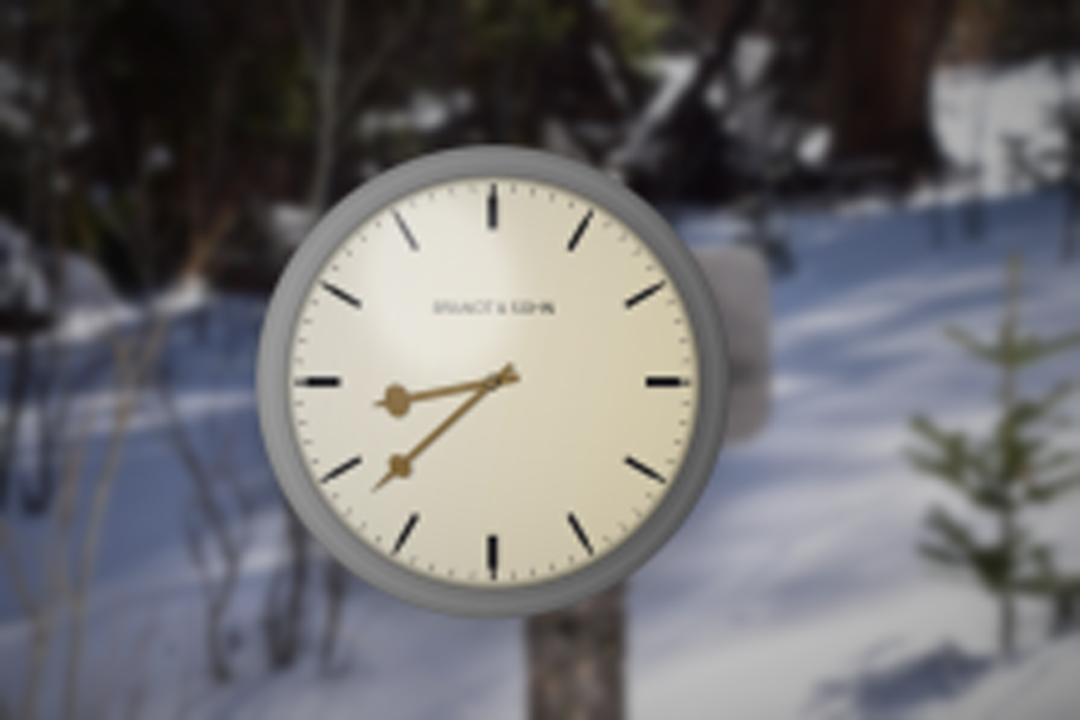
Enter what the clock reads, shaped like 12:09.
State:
8:38
